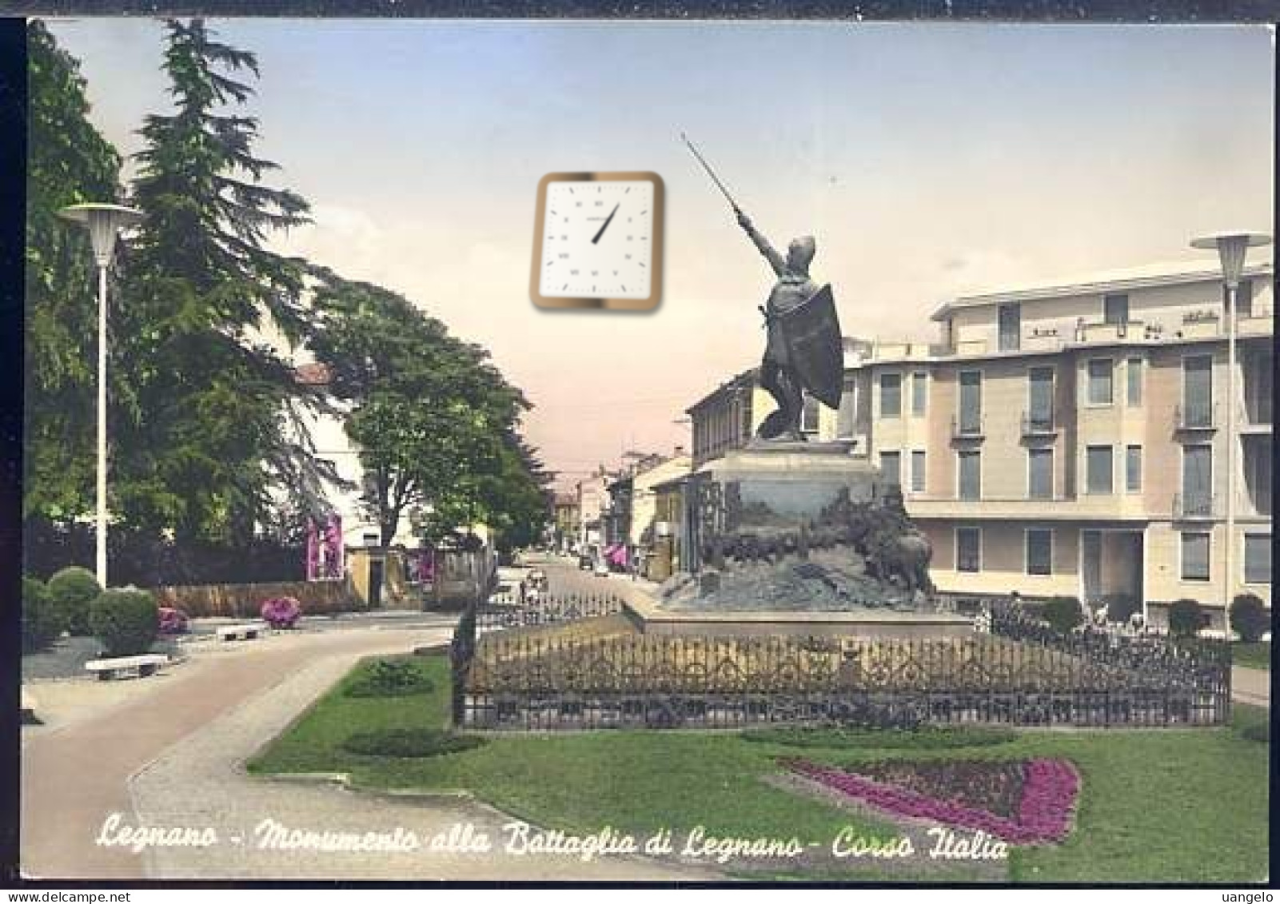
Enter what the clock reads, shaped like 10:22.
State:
1:05
